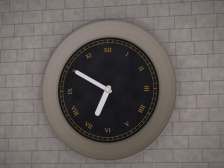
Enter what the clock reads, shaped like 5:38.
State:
6:50
